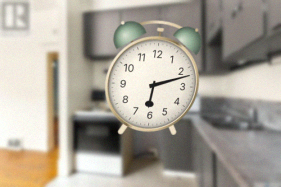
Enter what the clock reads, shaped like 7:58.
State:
6:12
